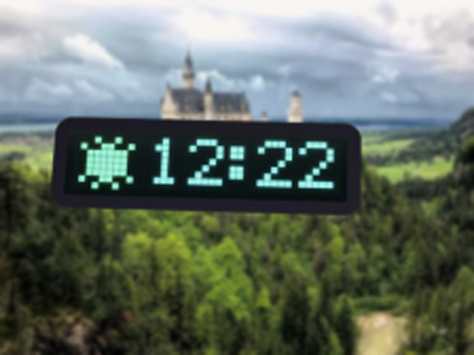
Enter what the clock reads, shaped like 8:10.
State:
12:22
